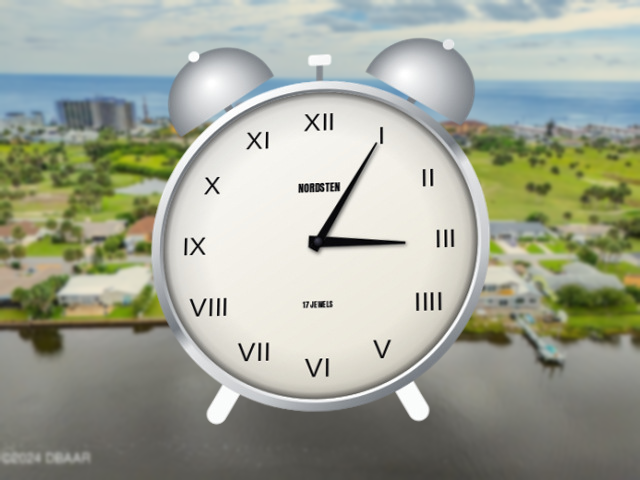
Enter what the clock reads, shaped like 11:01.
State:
3:05
